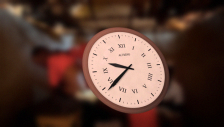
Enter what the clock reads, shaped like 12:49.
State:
9:39
